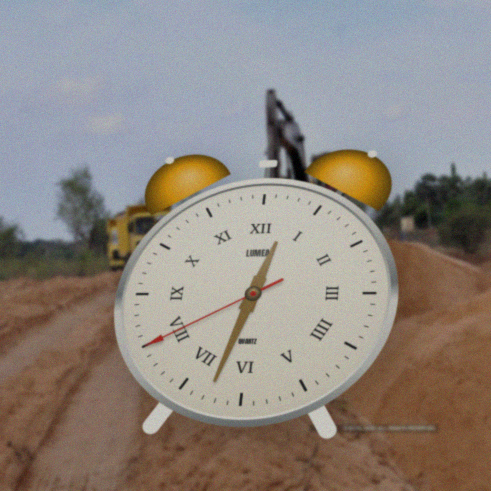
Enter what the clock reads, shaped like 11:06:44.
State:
12:32:40
